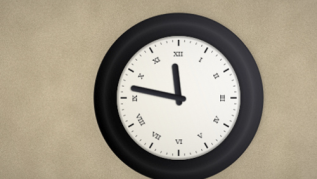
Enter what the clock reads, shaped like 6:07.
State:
11:47
